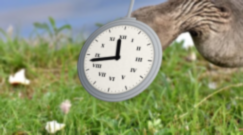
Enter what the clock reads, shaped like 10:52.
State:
11:43
